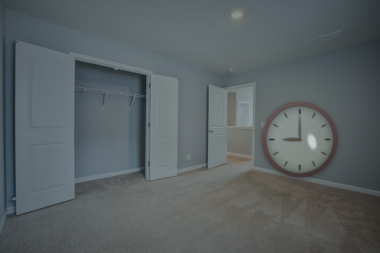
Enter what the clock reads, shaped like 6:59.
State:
9:00
